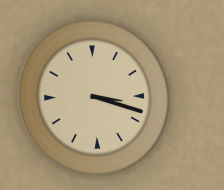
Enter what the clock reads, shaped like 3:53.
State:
3:18
